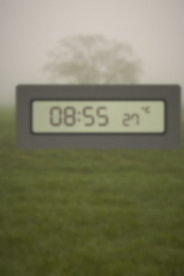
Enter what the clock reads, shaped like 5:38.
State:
8:55
